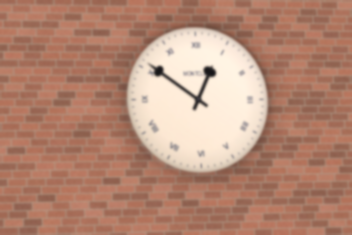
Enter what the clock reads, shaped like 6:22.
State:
12:51
